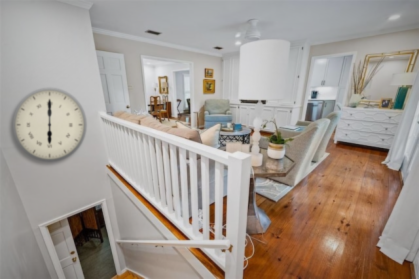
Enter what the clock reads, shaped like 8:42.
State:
6:00
